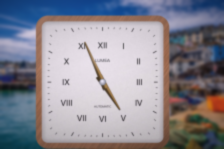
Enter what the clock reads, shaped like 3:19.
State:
4:56
